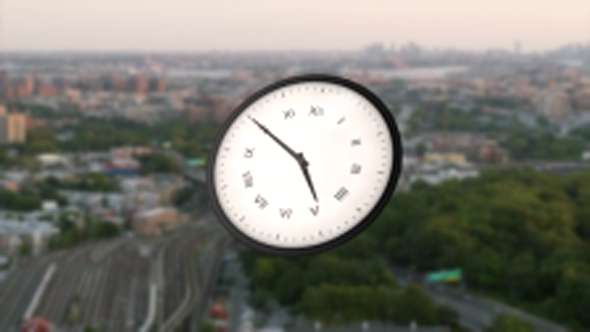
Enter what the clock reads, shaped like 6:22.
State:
4:50
